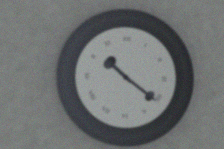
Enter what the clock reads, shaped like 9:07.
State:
10:21
